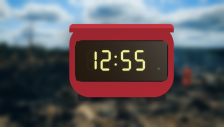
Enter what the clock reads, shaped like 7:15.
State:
12:55
